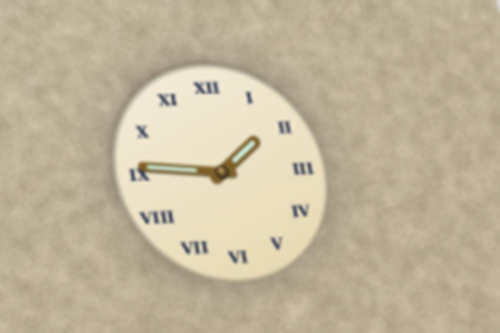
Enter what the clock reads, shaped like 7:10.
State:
1:46
